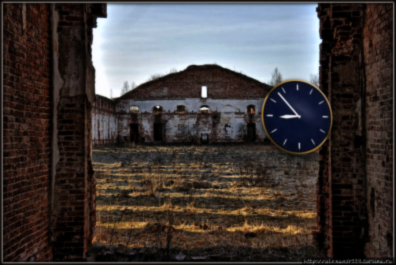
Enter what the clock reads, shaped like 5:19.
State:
8:53
